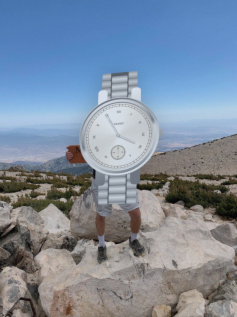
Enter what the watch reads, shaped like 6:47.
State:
3:55
